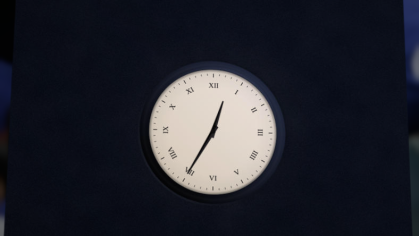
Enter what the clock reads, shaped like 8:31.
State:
12:35
